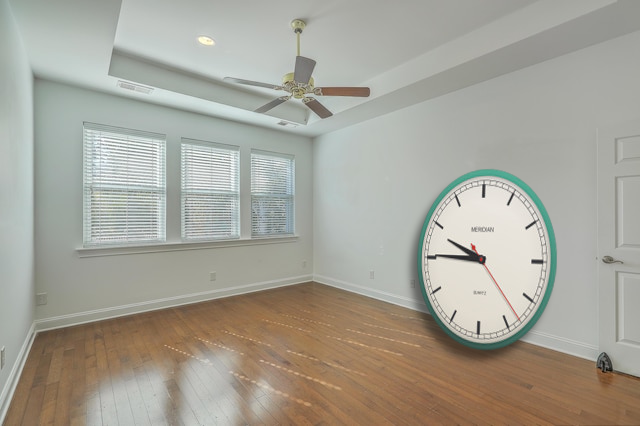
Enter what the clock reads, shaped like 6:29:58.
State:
9:45:23
